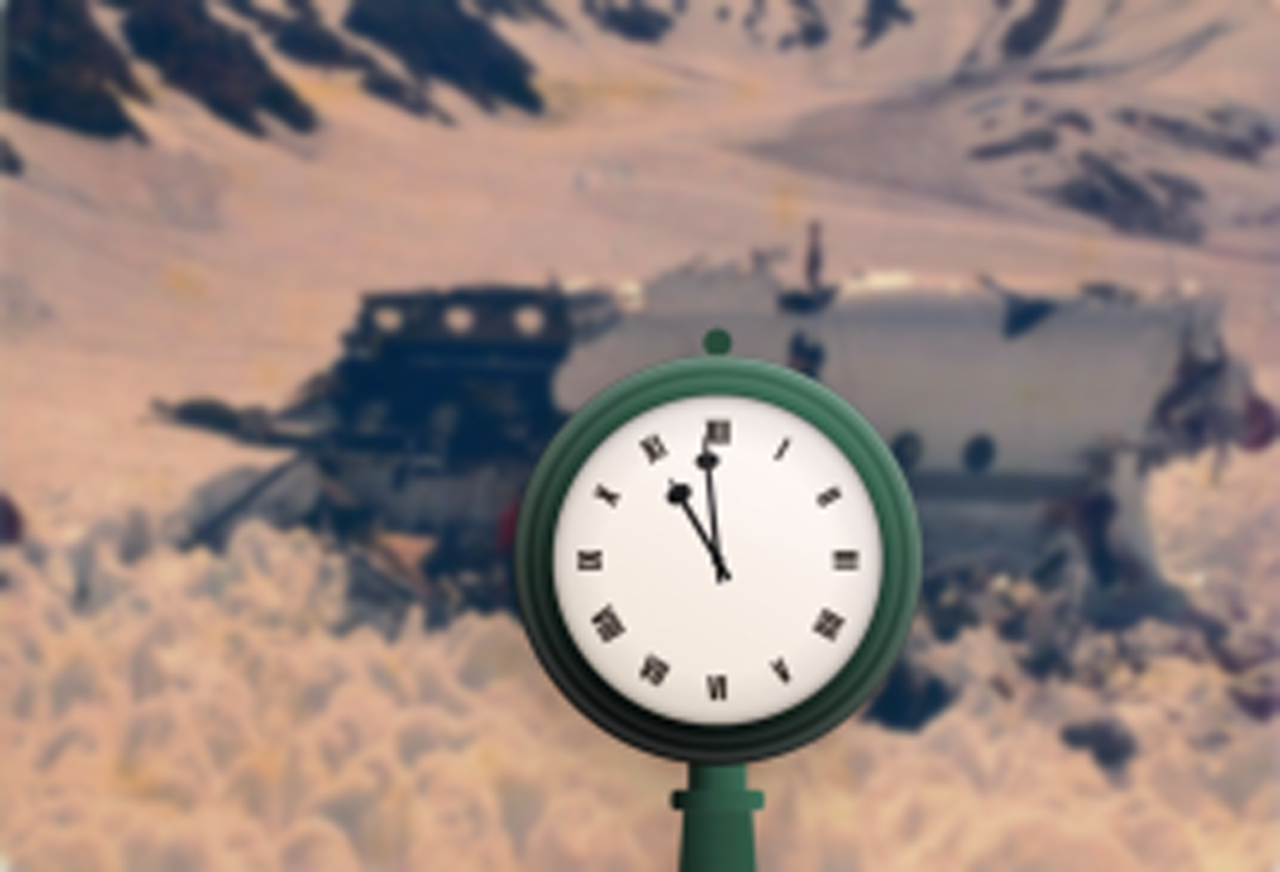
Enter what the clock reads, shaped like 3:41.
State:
10:59
